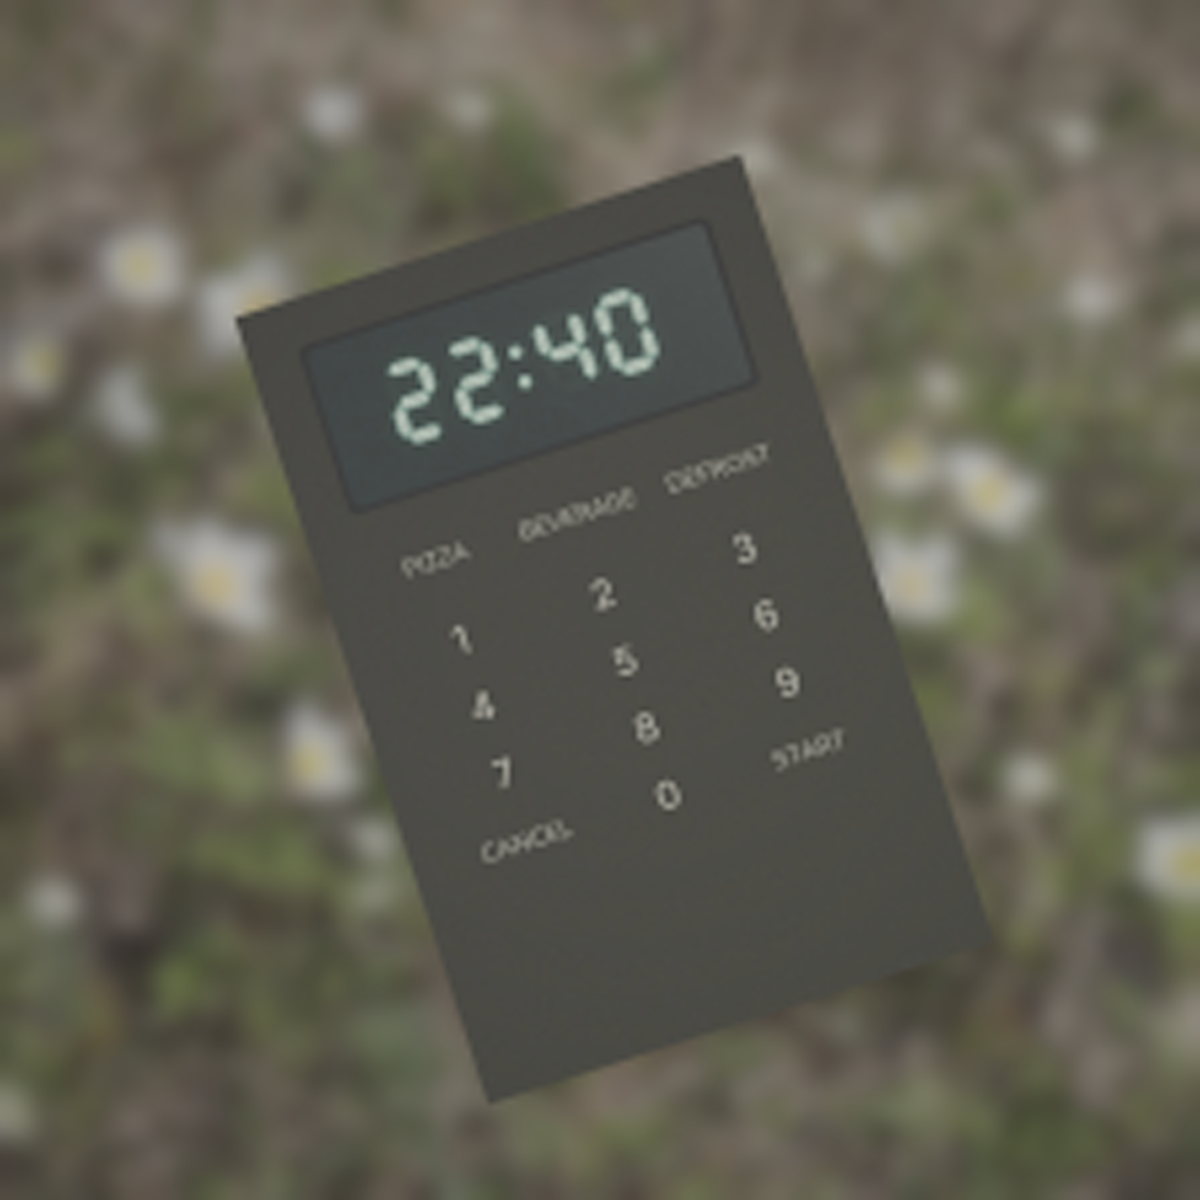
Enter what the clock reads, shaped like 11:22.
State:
22:40
